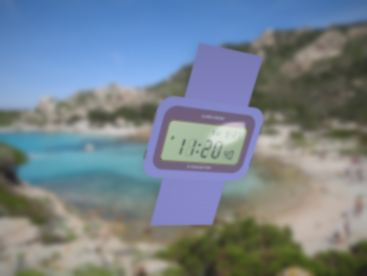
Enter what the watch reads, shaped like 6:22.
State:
11:20
